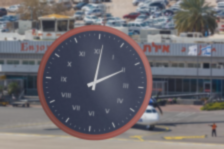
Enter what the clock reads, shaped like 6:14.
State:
2:01
